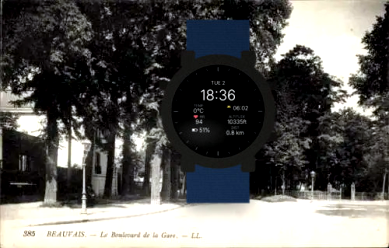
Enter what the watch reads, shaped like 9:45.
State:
18:36
